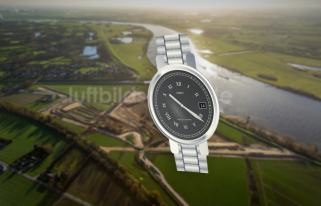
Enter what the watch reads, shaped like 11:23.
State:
10:21
